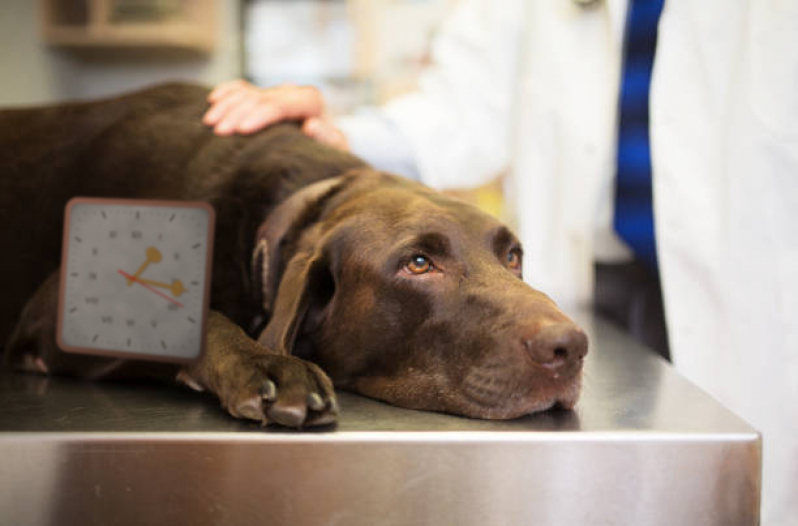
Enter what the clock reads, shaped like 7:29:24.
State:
1:16:19
